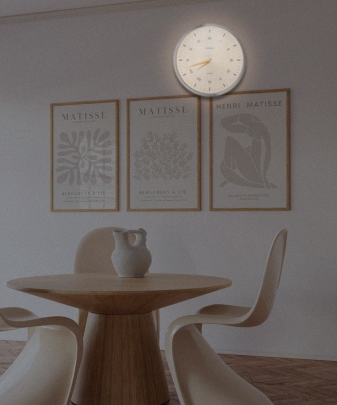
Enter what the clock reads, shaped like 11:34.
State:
7:42
